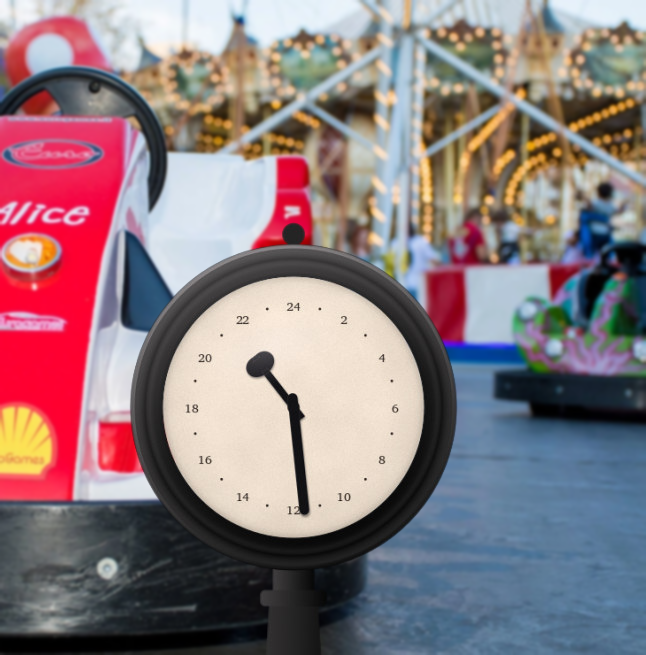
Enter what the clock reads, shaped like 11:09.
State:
21:29
